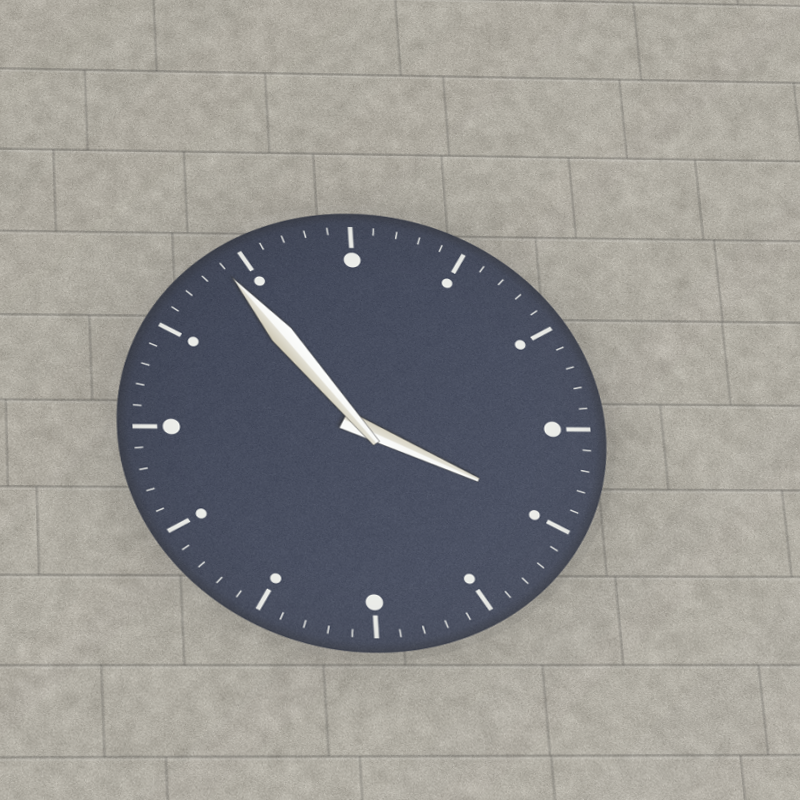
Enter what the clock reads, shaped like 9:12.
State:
3:54
